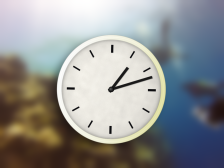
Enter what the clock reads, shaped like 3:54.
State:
1:12
